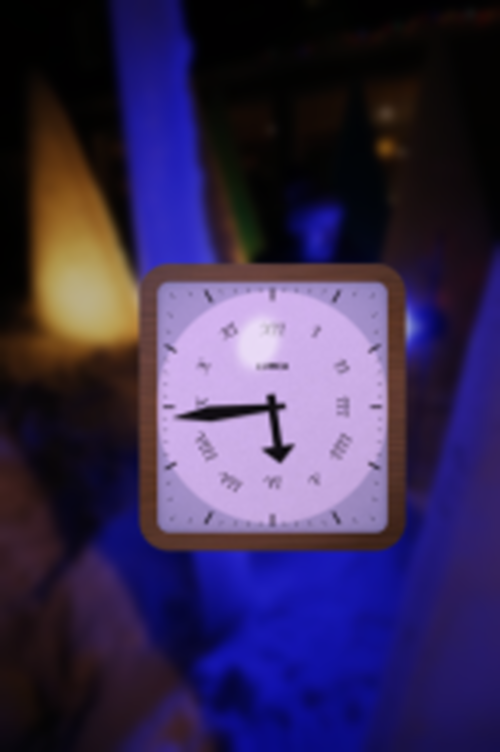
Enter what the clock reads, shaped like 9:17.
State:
5:44
